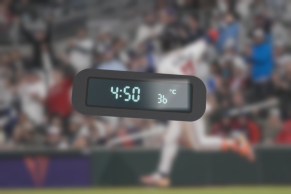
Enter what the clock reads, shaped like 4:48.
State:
4:50
